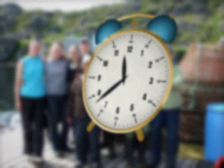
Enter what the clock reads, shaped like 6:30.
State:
11:38
